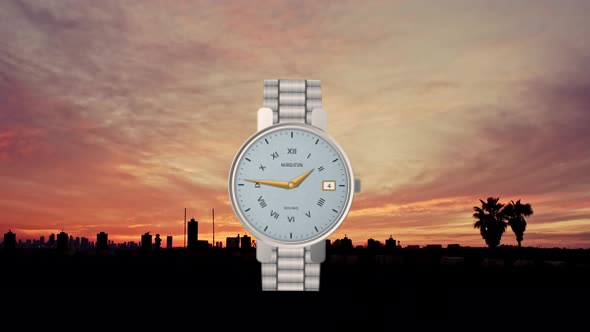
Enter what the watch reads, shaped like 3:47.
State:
1:46
